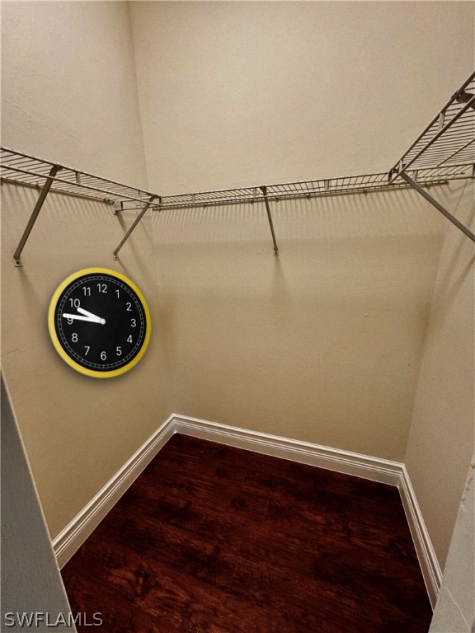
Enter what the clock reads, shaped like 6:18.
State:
9:46
